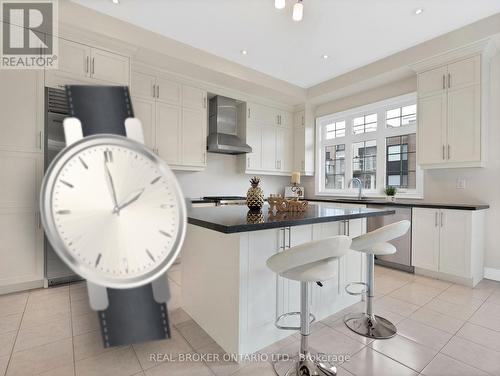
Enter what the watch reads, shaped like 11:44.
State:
1:59
